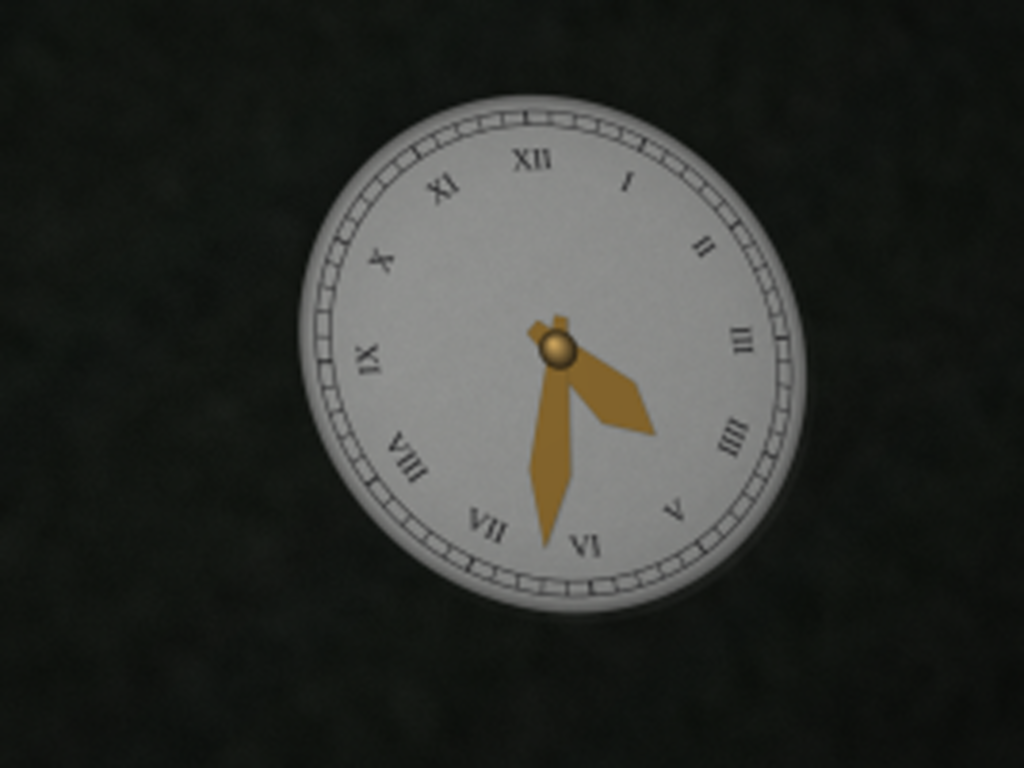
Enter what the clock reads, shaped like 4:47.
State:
4:32
